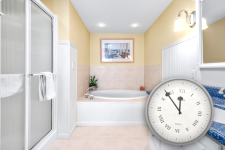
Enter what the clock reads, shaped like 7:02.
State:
11:53
